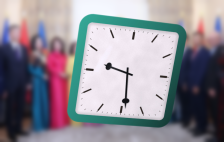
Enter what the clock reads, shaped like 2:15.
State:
9:29
